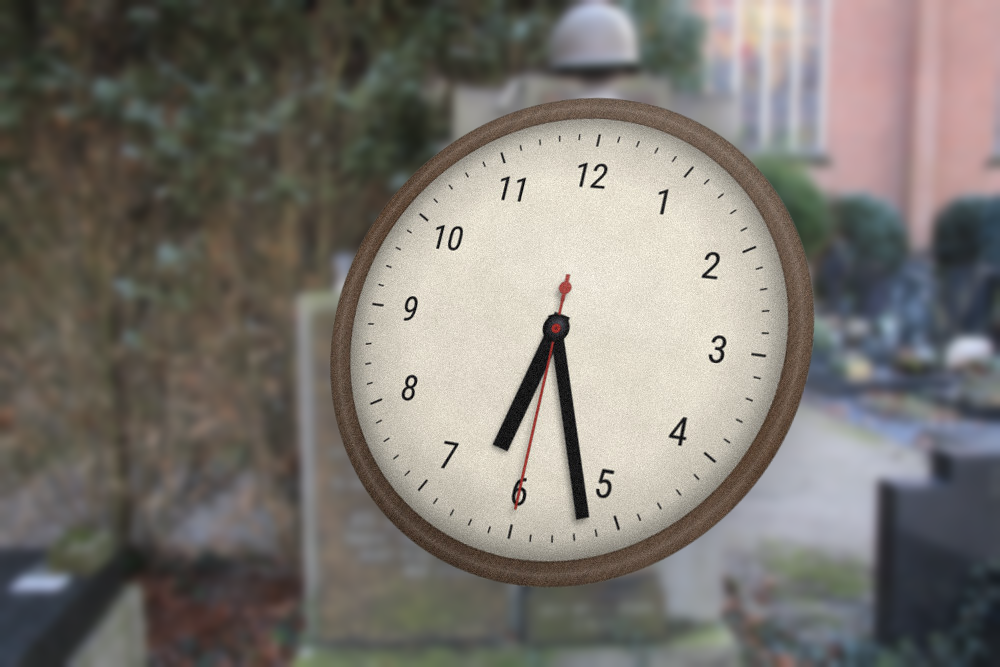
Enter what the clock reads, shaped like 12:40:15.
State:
6:26:30
